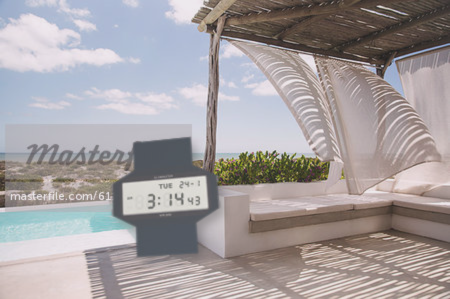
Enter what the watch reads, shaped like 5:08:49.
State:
3:14:43
